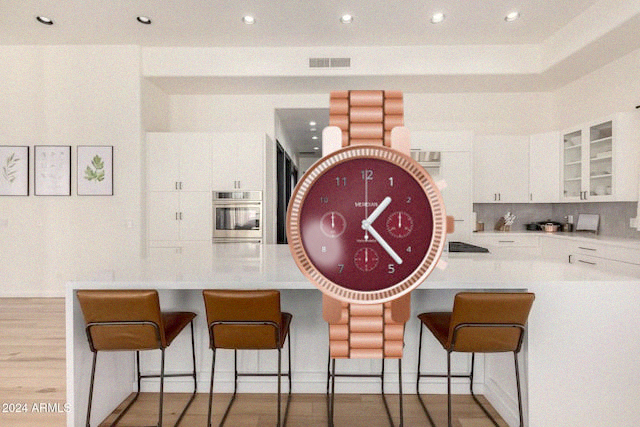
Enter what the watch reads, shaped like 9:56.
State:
1:23
